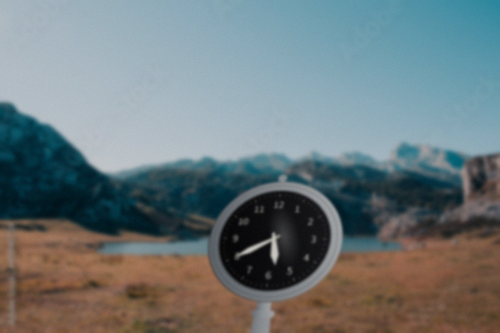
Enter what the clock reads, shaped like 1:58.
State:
5:40
